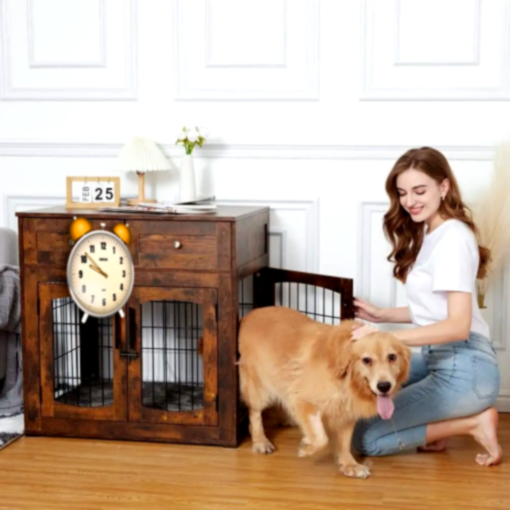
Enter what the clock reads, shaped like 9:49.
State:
9:52
